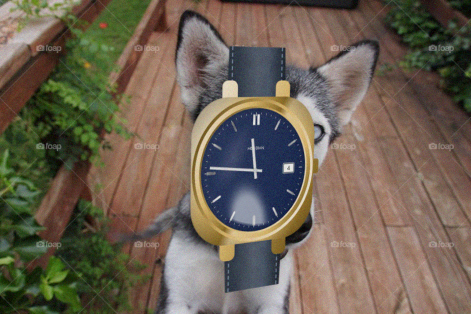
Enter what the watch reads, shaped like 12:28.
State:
11:46
